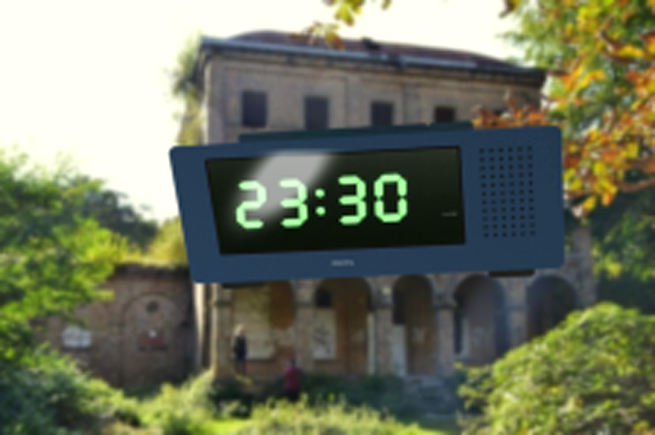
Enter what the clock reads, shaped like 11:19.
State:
23:30
